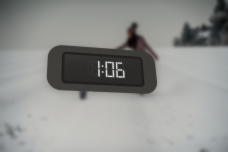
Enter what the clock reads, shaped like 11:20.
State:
1:06
